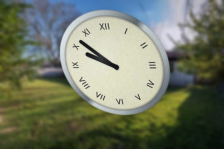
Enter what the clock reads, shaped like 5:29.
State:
9:52
